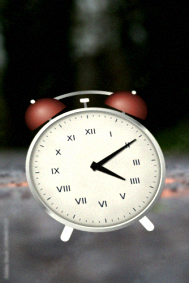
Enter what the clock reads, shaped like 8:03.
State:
4:10
